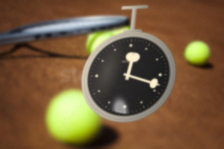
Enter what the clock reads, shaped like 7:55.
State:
12:18
